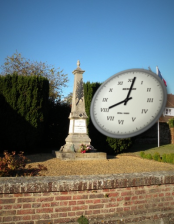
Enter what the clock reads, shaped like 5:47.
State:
8:01
